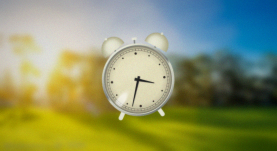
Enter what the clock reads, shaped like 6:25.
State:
3:33
